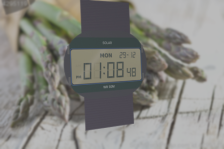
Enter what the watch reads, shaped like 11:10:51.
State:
1:08:48
